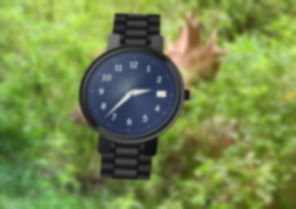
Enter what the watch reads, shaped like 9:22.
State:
2:37
